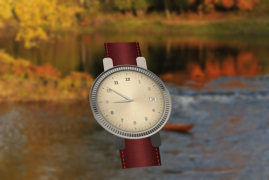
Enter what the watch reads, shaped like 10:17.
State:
8:51
